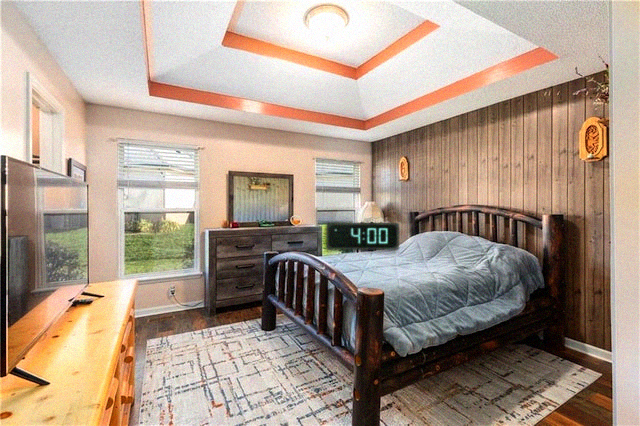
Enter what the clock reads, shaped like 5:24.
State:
4:00
